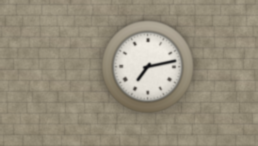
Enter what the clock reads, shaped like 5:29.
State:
7:13
